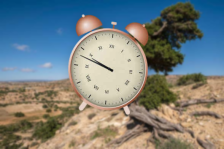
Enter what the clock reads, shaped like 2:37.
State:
9:48
